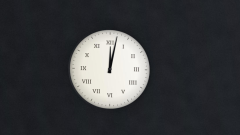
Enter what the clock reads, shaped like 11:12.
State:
12:02
